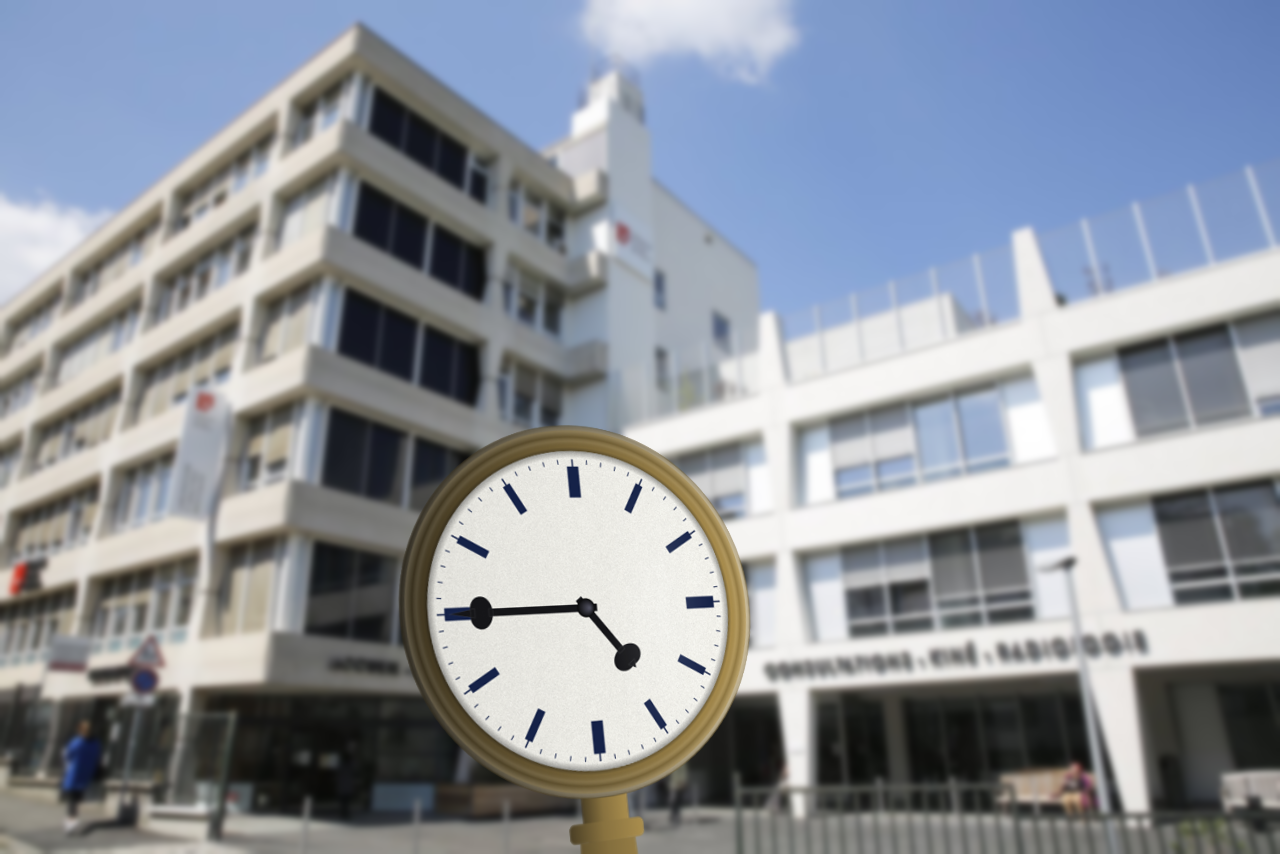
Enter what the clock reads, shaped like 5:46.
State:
4:45
